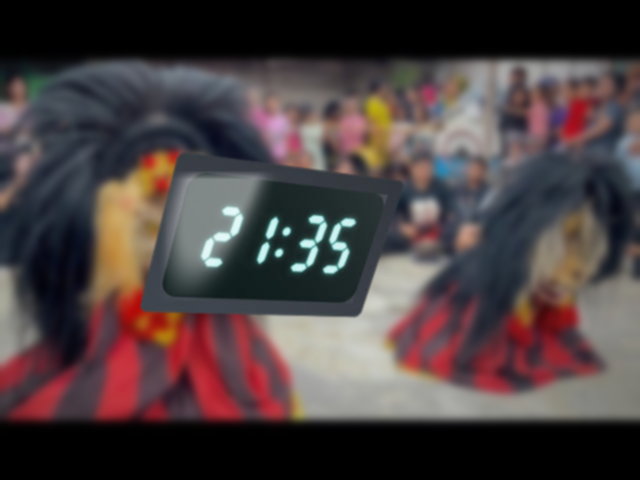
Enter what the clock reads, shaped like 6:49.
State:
21:35
